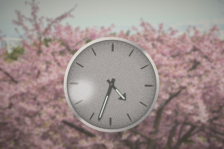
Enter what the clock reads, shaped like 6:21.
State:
4:33
